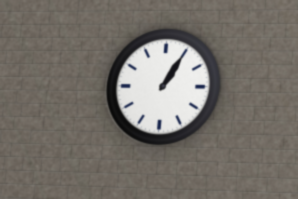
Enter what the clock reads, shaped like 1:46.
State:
1:05
